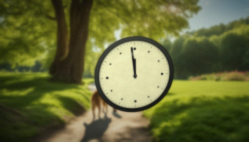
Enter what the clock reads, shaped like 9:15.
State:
11:59
